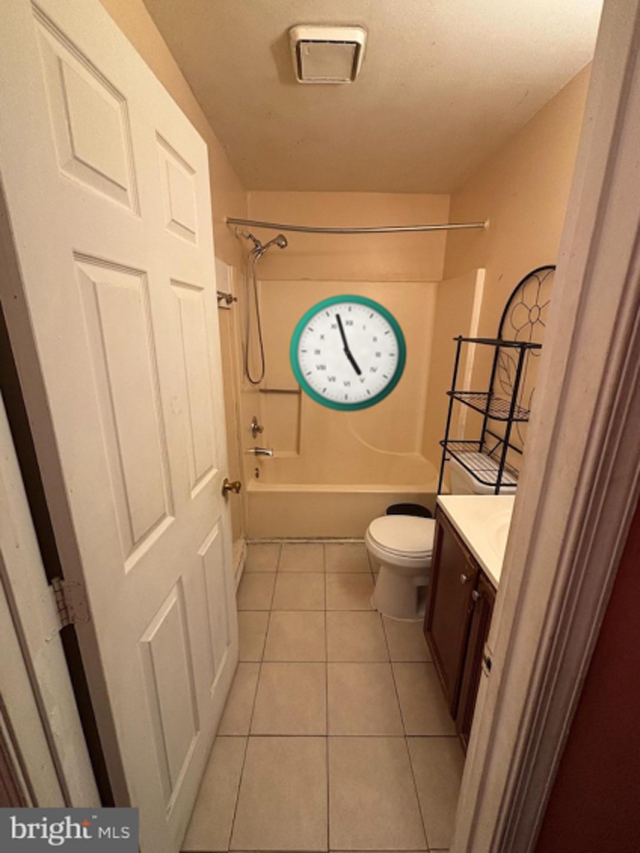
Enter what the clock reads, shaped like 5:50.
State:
4:57
